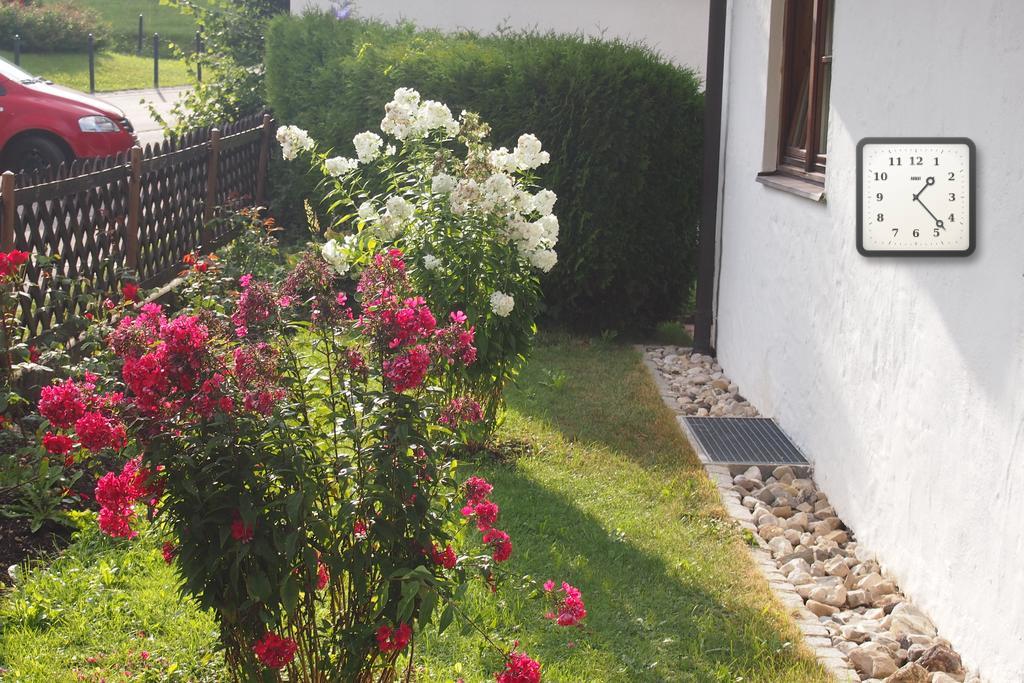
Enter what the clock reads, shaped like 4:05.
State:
1:23
